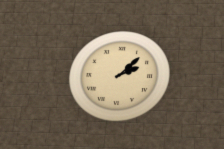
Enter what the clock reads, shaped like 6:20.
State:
2:07
